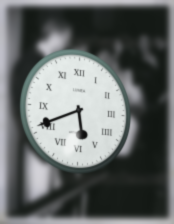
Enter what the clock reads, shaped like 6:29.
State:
5:41
